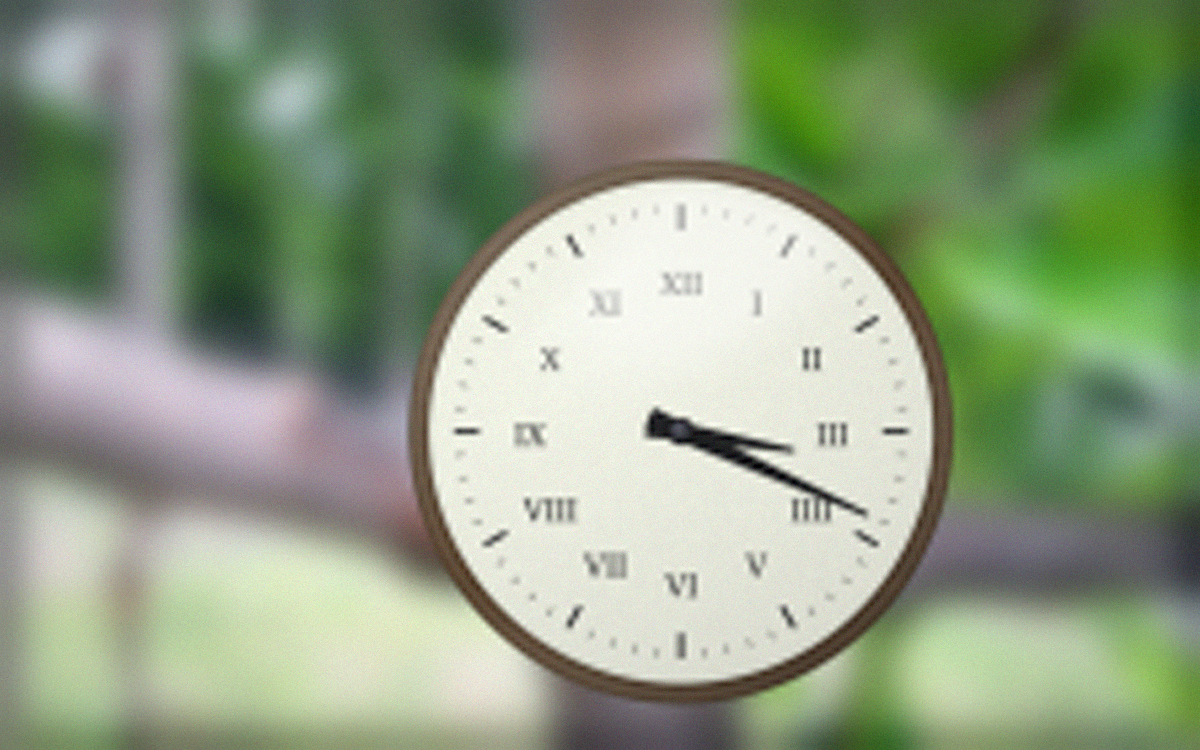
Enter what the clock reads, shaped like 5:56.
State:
3:19
